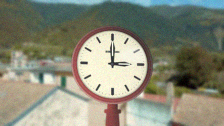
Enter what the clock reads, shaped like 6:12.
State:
3:00
